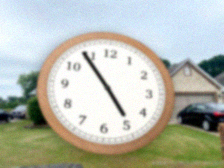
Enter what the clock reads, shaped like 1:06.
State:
4:54
